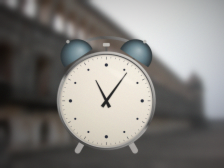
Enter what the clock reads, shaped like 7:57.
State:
11:06
